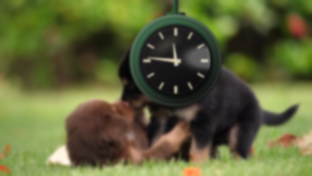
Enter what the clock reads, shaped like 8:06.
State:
11:46
